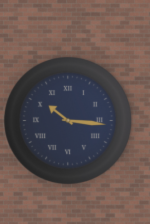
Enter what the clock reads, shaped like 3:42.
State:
10:16
